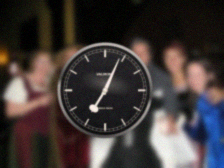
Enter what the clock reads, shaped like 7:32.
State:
7:04
